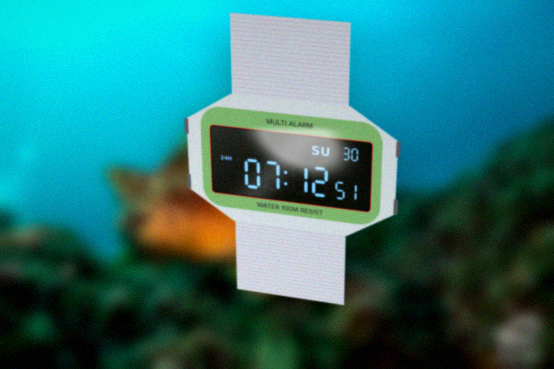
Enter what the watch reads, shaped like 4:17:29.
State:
7:12:51
